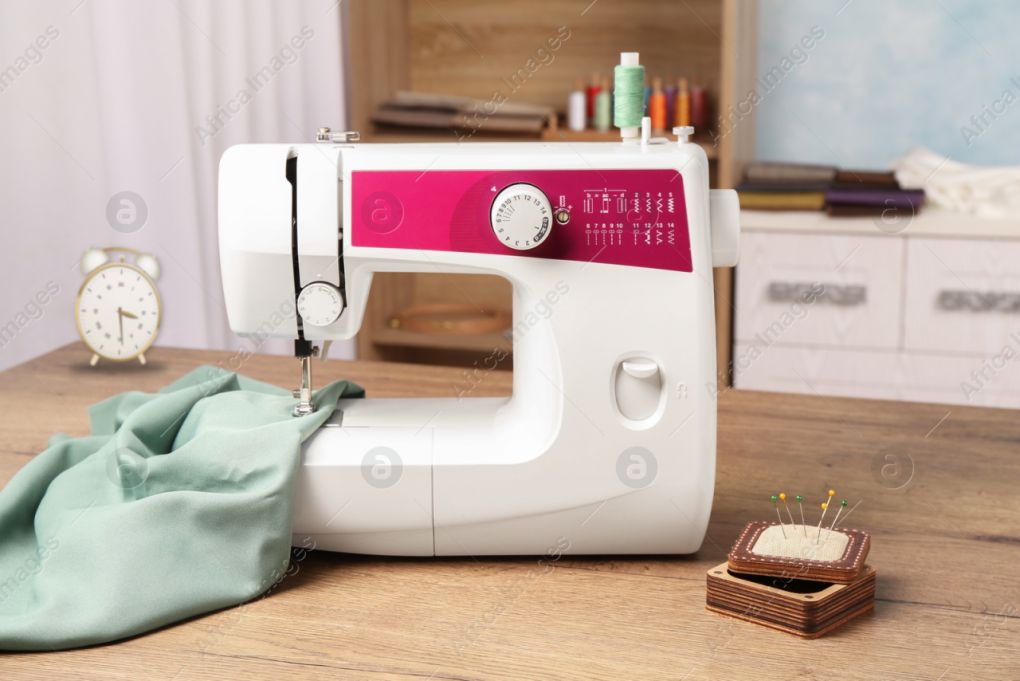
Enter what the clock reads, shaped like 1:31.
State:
3:29
